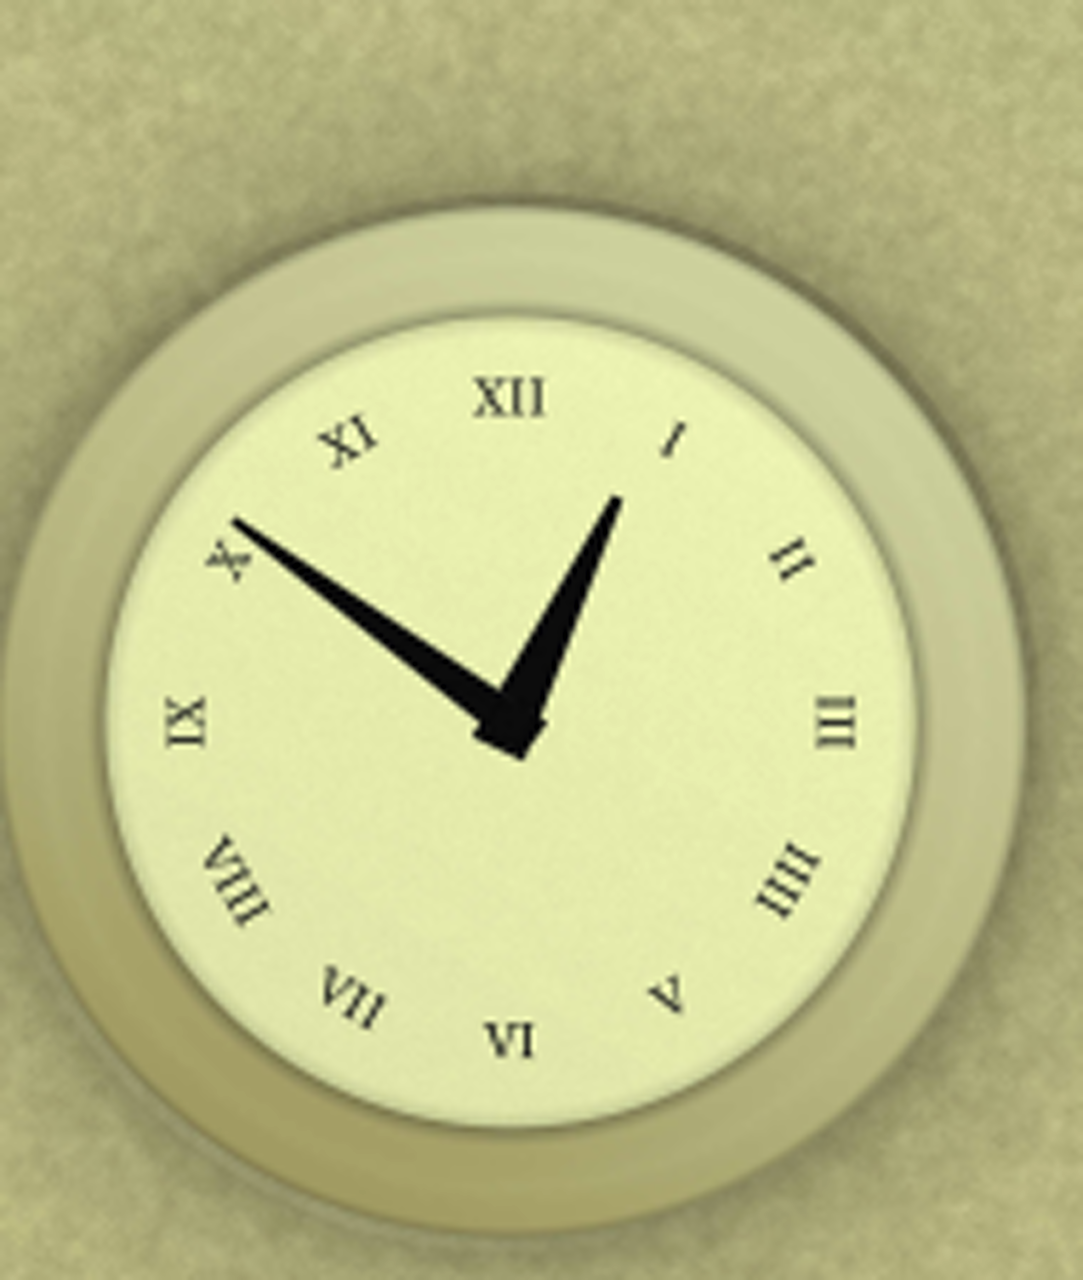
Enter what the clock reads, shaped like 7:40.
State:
12:51
